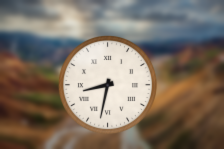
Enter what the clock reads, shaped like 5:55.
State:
8:32
